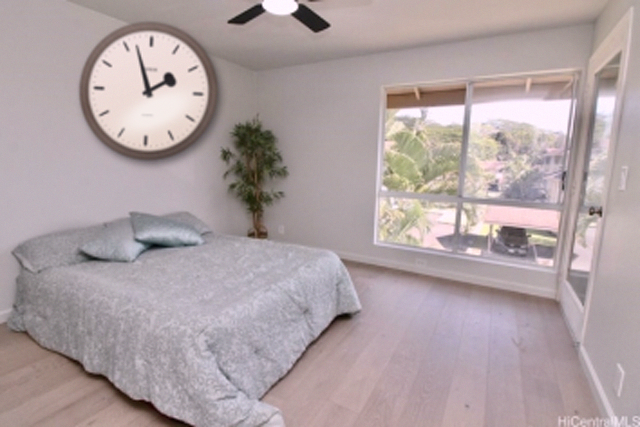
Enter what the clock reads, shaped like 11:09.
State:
1:57
